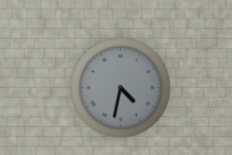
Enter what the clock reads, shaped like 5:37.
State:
4:32
